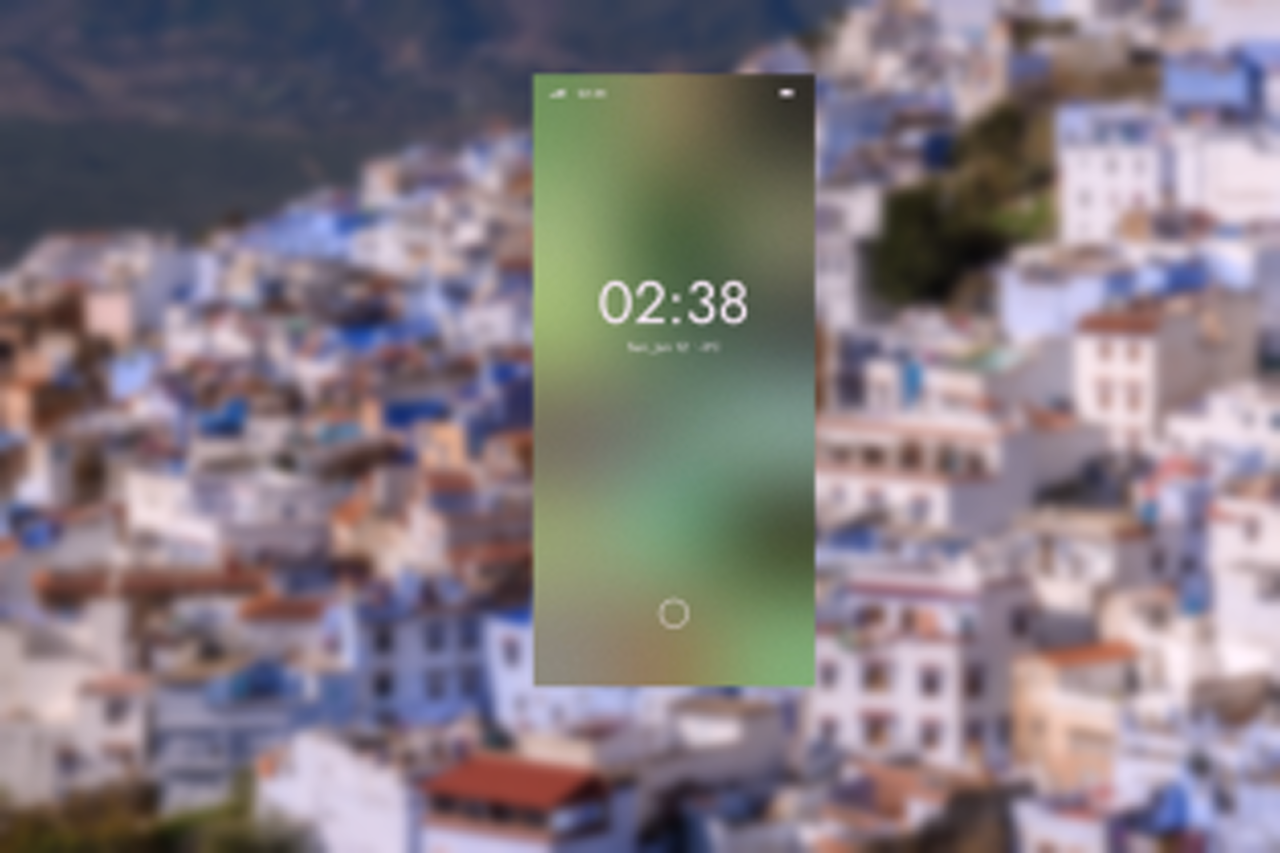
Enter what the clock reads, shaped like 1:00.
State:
2:38
